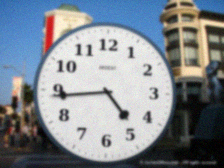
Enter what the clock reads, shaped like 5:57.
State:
4:44
